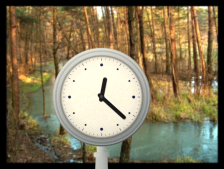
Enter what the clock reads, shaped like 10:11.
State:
12:22
